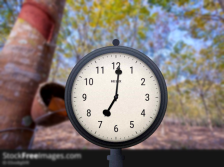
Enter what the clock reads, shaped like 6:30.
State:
7:01
